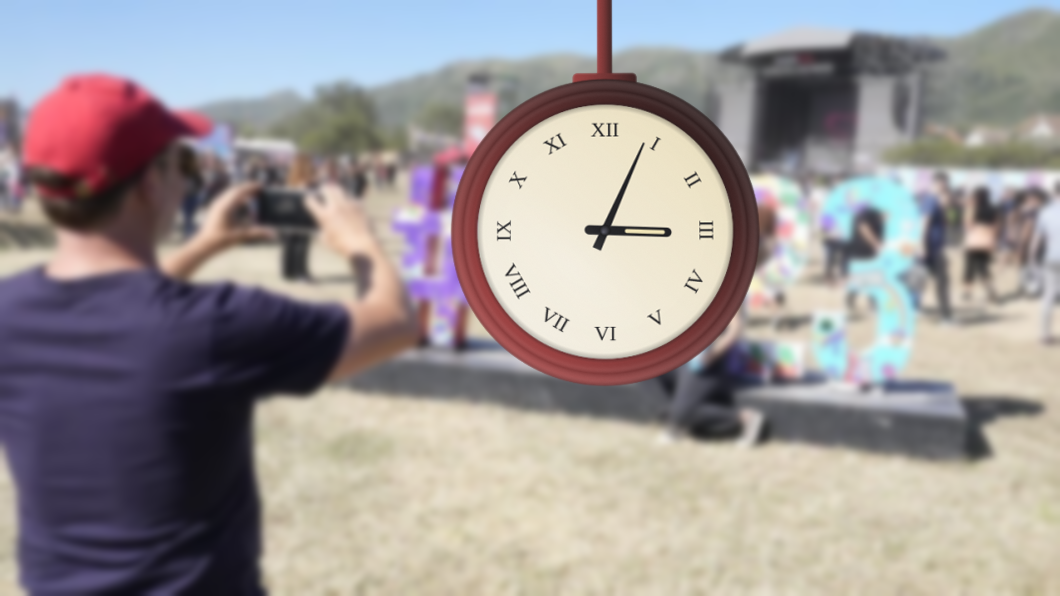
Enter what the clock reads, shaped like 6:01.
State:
3:04
